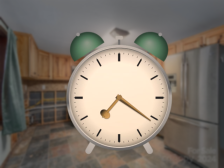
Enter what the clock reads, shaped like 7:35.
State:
7:21
